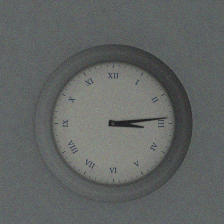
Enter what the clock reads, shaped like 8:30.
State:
3:14
